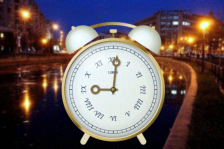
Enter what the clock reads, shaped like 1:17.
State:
9:01
